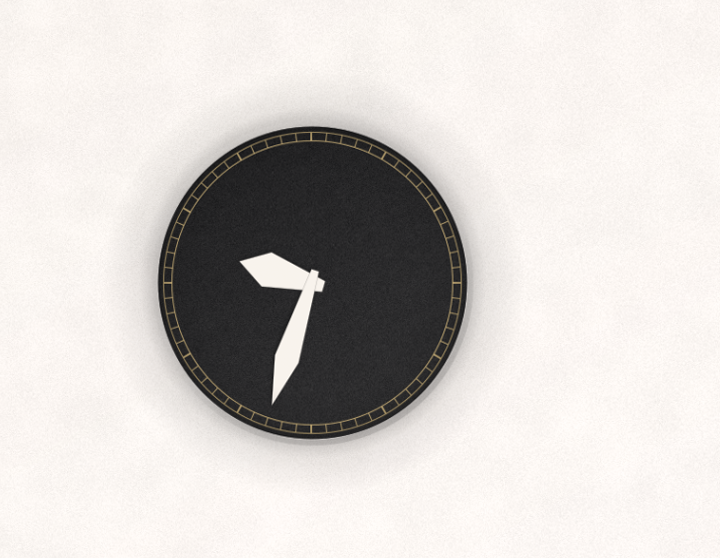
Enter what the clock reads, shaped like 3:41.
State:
9:33
